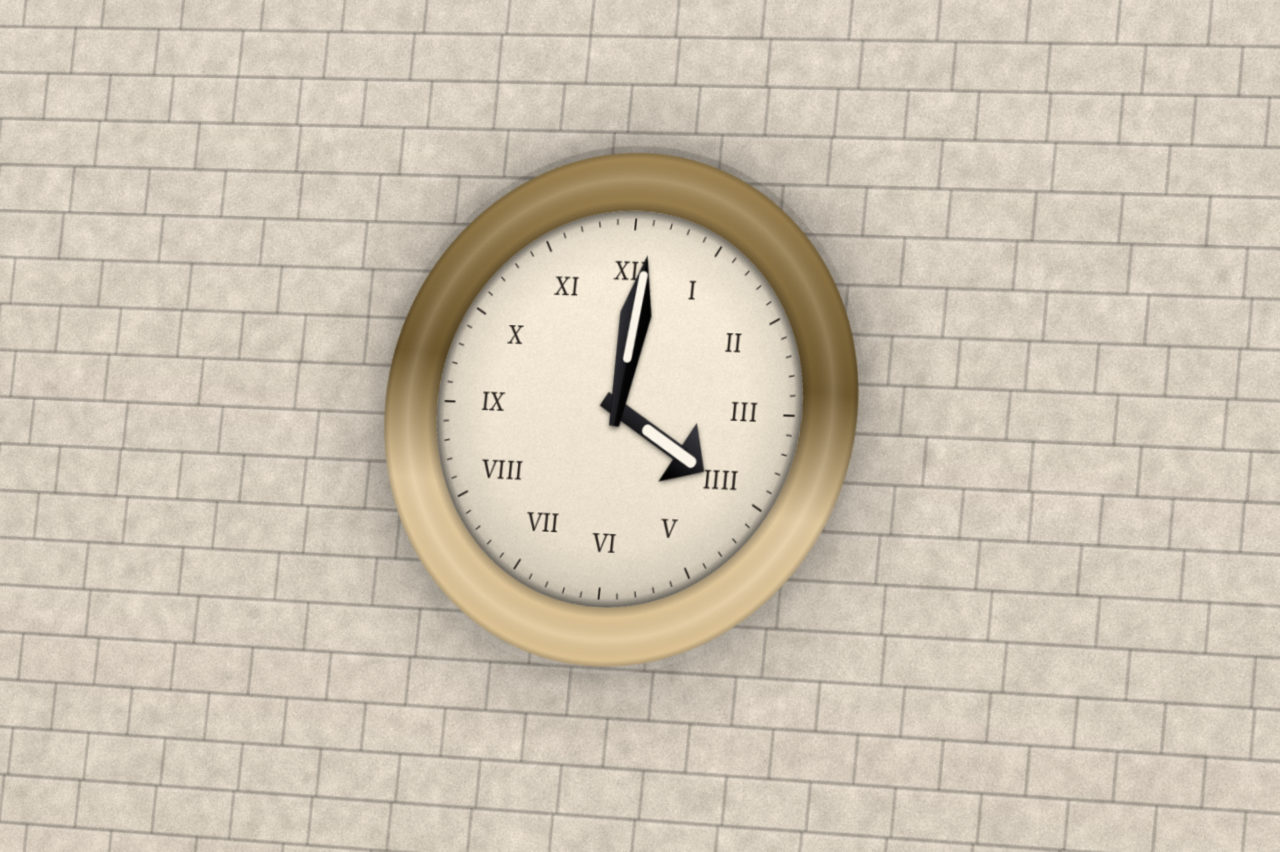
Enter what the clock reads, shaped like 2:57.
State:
4:01
